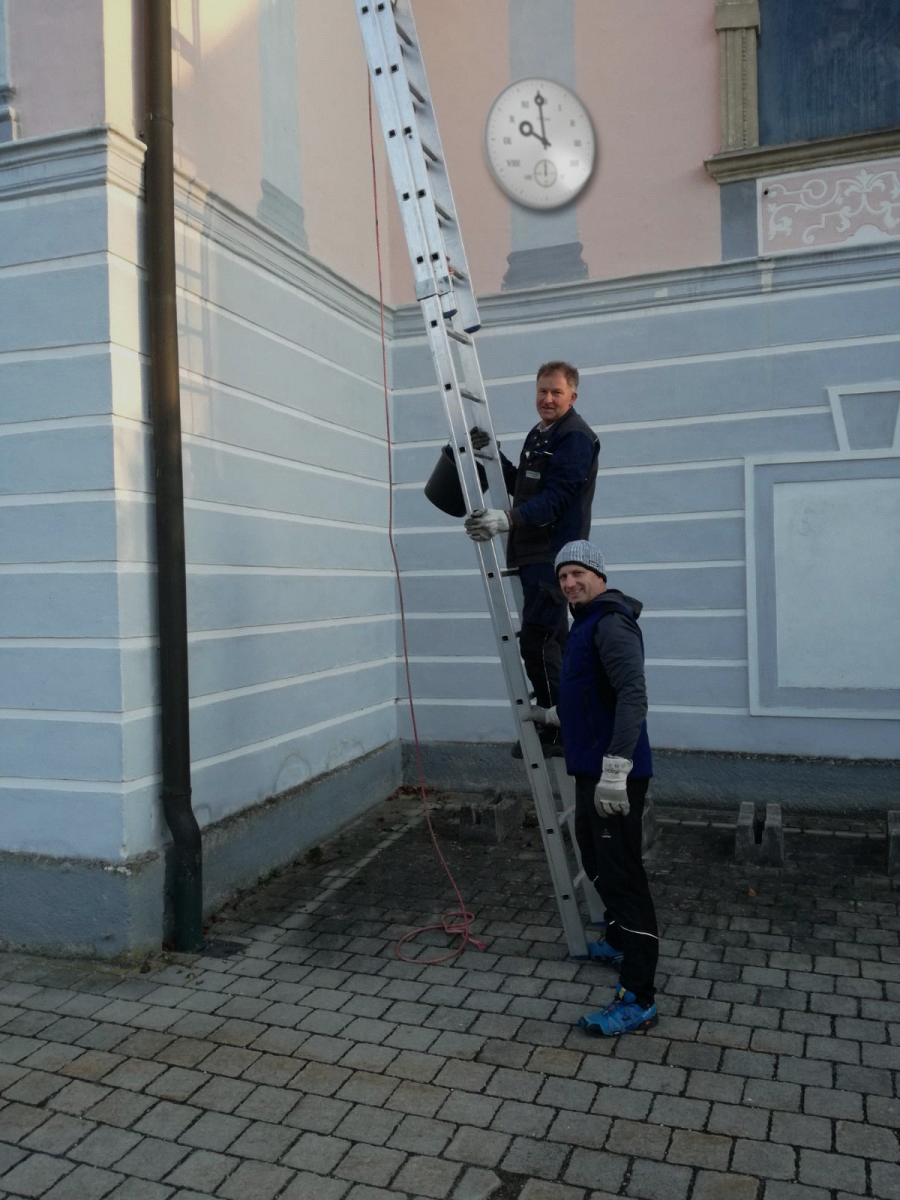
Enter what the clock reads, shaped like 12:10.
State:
9:59
